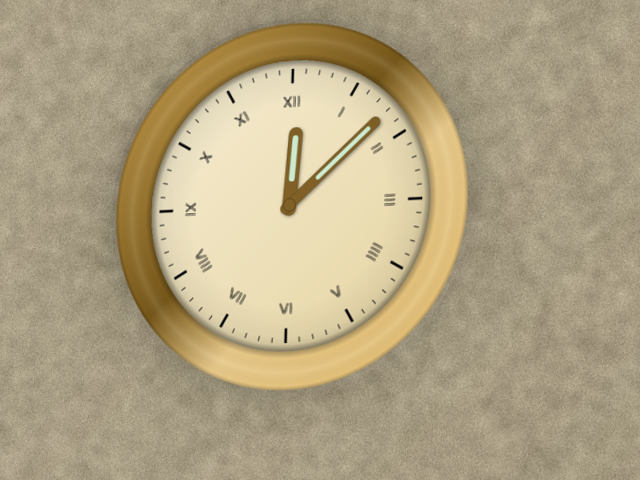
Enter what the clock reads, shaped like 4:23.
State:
12:08
